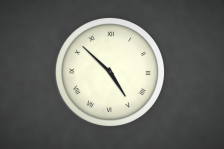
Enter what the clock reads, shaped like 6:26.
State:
4:52
